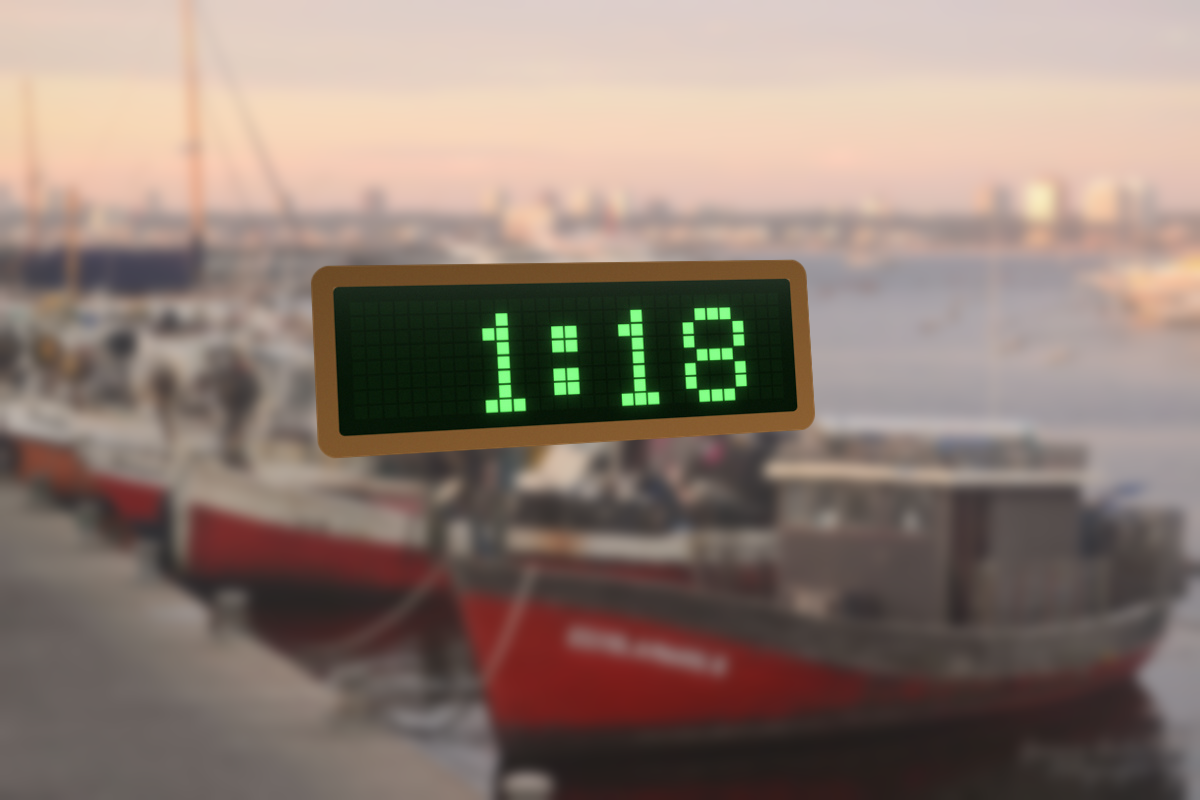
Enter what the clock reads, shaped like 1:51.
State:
1:18
